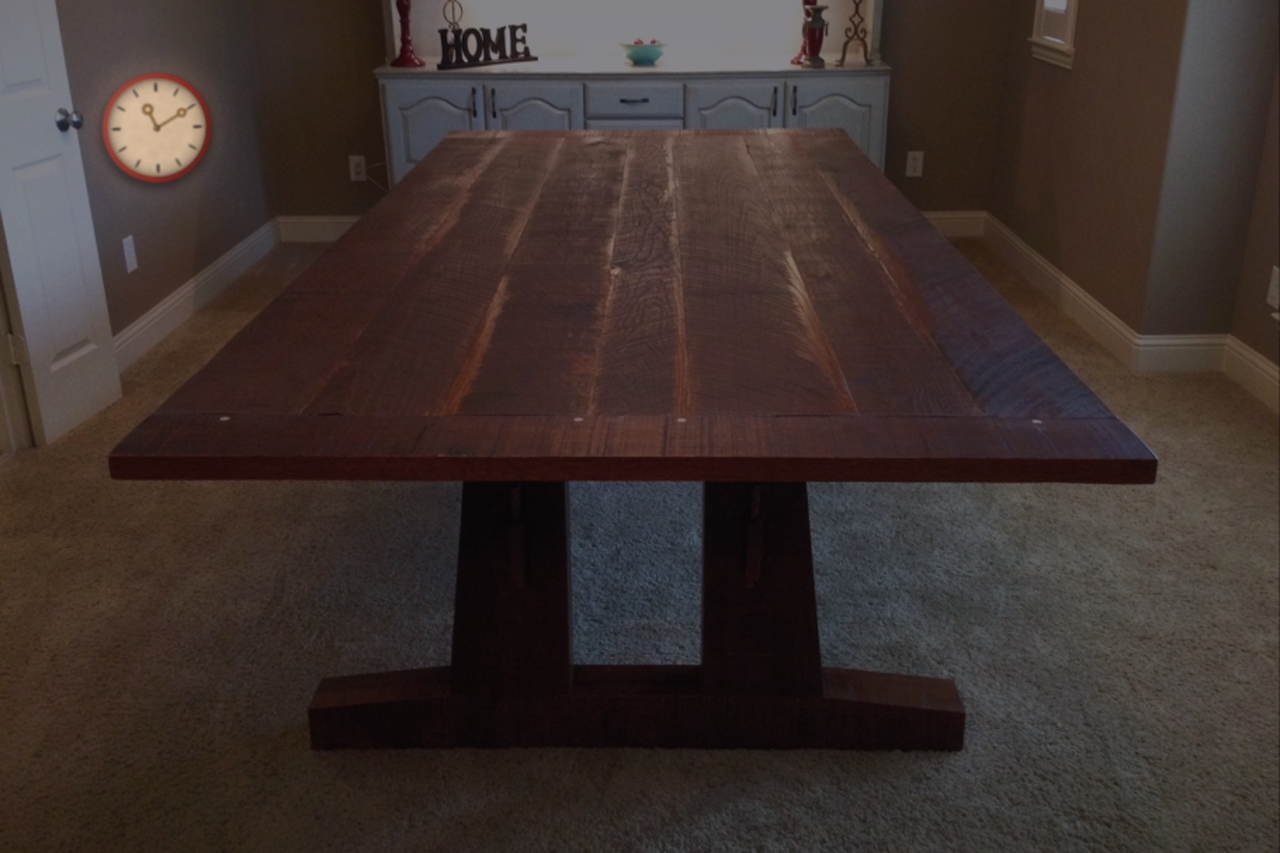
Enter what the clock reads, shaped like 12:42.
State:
11:10
